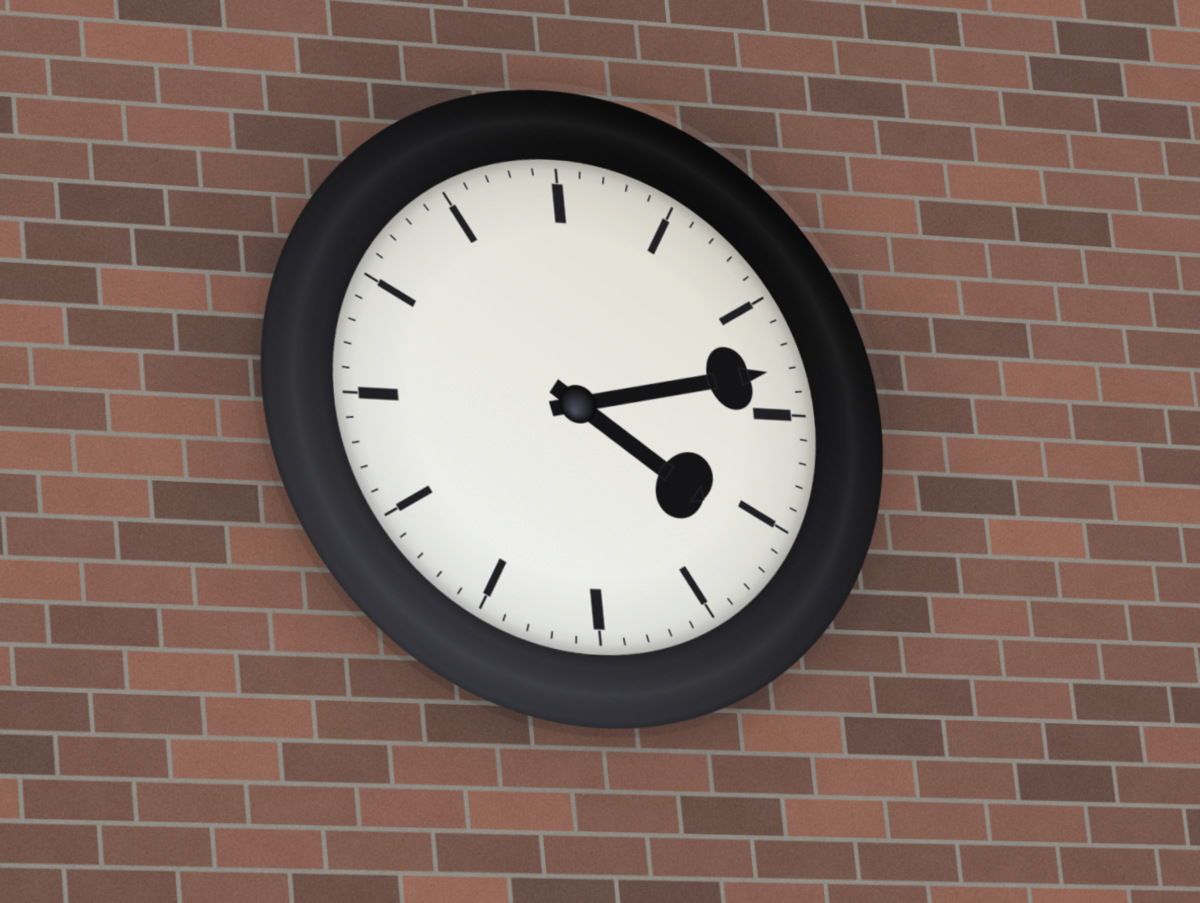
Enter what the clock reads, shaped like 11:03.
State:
4:13
